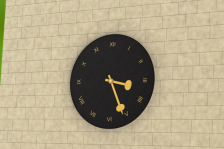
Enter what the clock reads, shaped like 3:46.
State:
3:26
